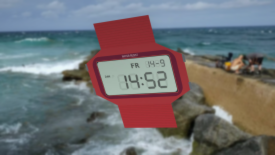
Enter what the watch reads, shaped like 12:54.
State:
14:52
